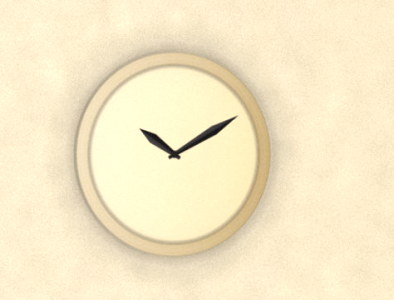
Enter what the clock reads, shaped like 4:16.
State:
10:10
